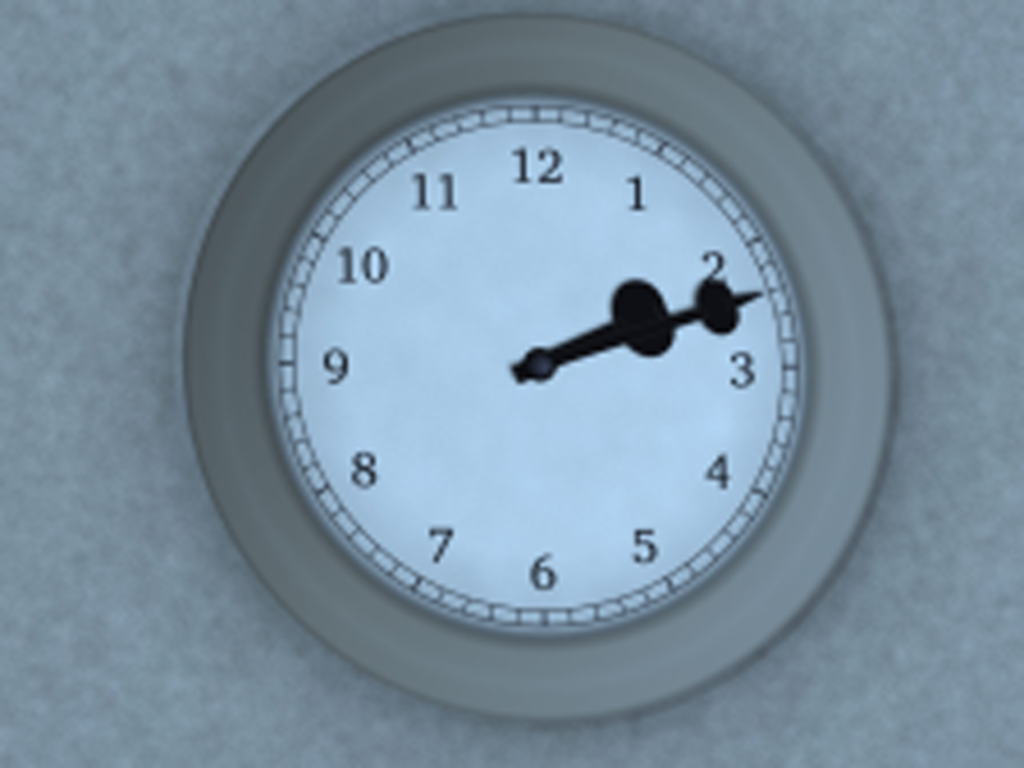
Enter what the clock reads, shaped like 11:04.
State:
2:12
